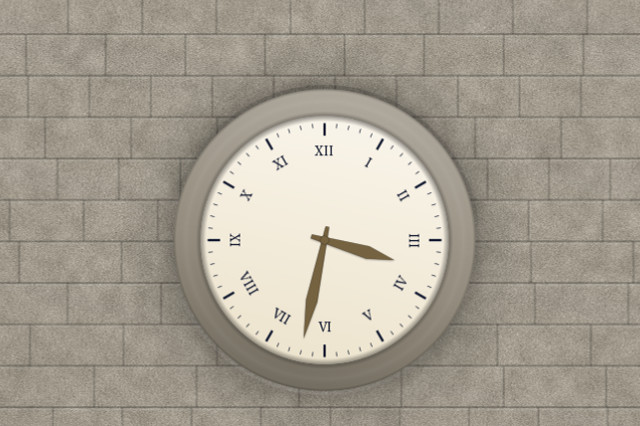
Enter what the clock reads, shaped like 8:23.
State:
3:32
